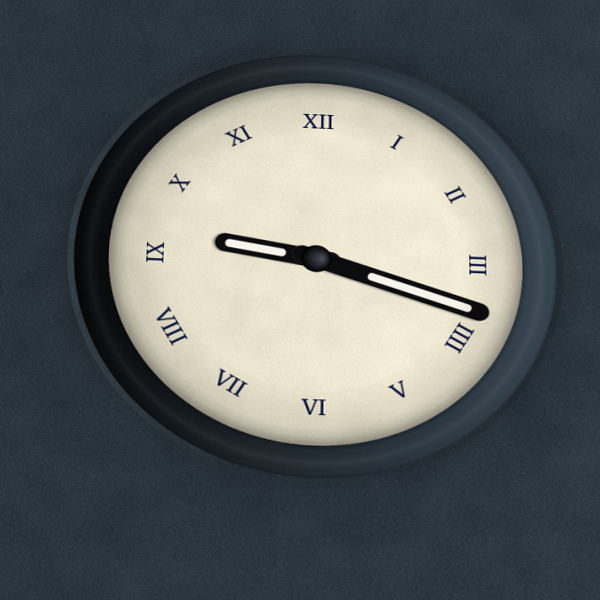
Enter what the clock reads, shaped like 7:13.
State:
9:18
